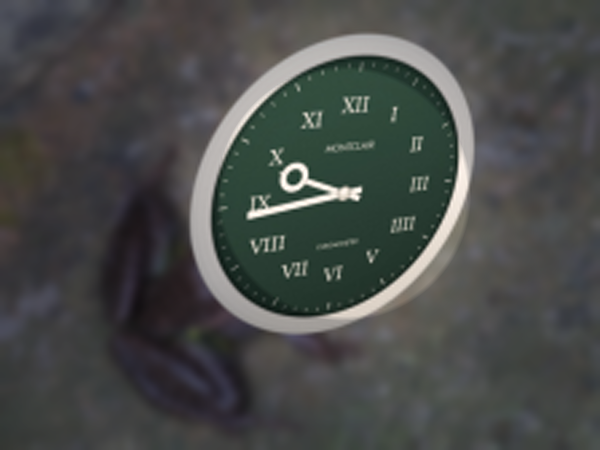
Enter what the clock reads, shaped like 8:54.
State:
9:44
